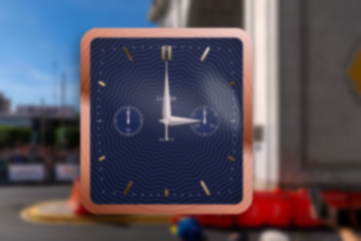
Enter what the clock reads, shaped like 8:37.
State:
3:00
